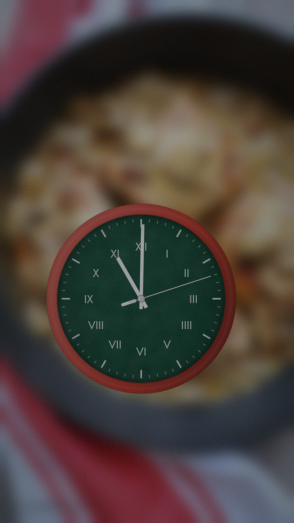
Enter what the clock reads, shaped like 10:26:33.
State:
11:00:12
